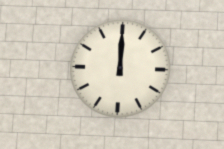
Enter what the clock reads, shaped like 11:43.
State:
12:00
